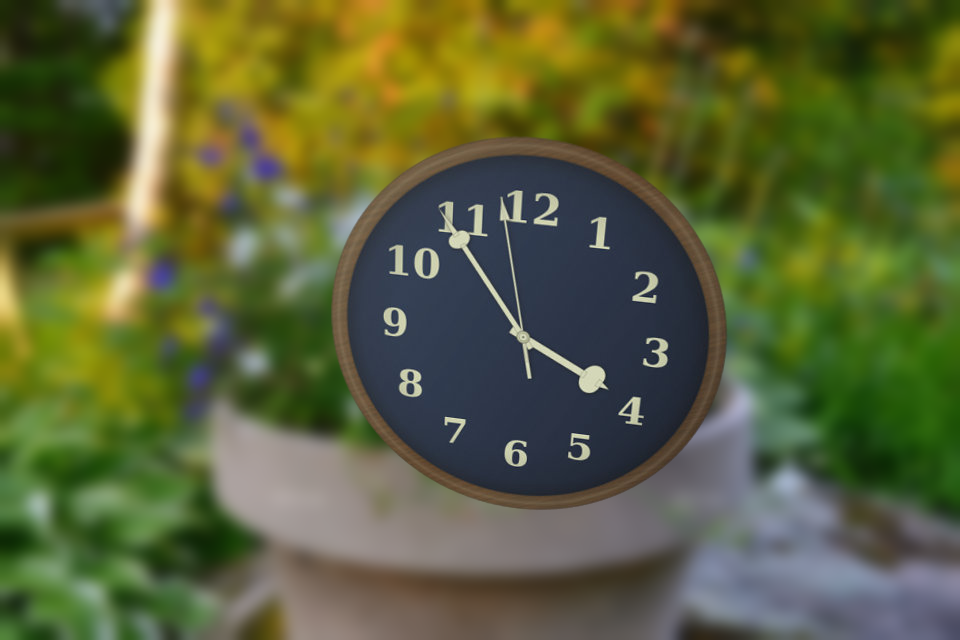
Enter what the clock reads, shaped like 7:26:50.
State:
3:53:58
